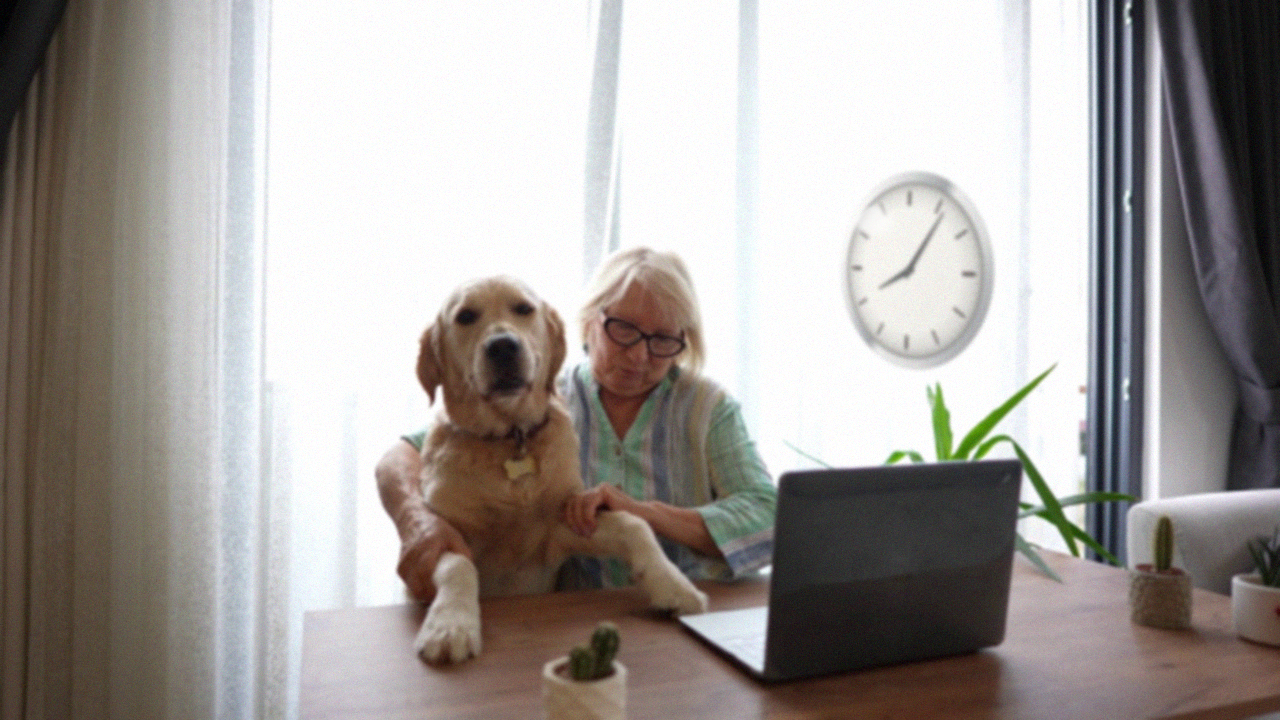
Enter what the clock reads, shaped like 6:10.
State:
8:06
